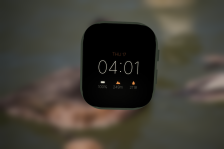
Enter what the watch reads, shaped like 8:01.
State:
4:01
